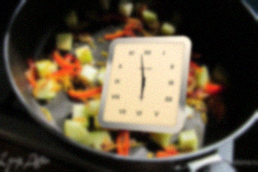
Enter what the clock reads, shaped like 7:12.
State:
5:58
